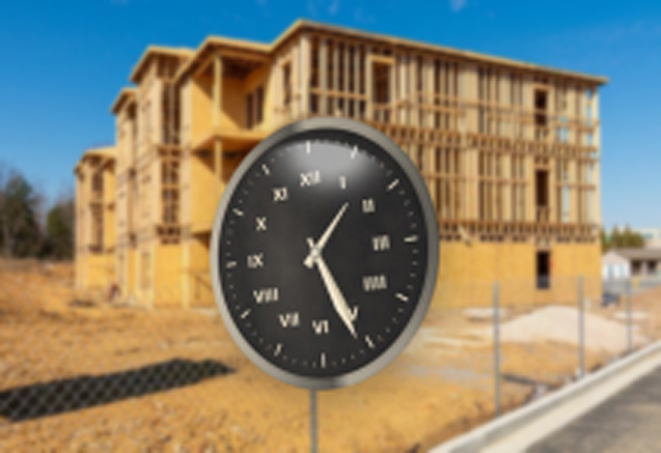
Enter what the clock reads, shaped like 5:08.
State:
1:26
